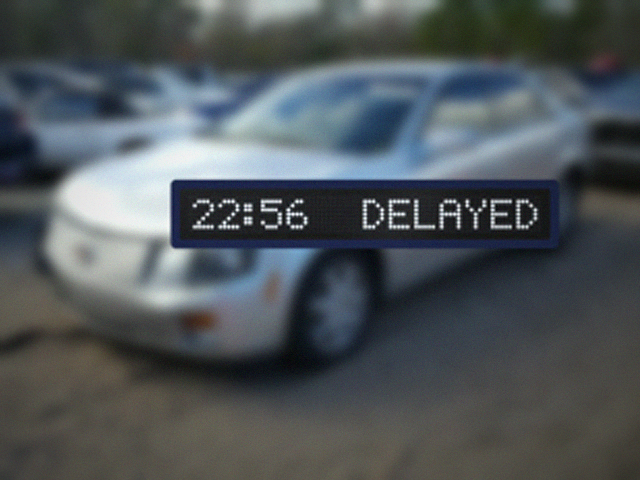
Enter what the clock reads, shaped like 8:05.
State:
22:56
